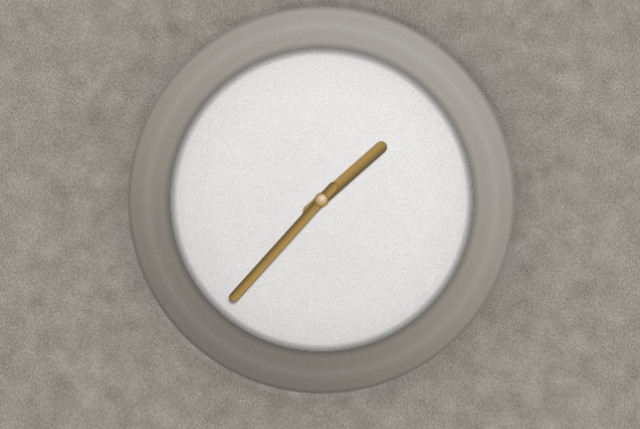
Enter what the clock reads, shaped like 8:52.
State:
1:37
